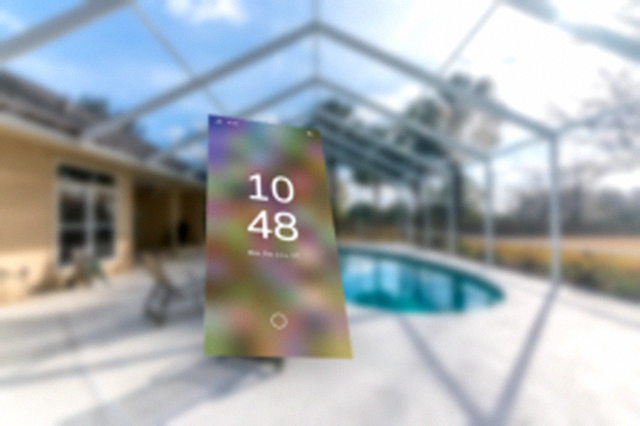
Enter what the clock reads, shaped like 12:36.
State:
10:48
